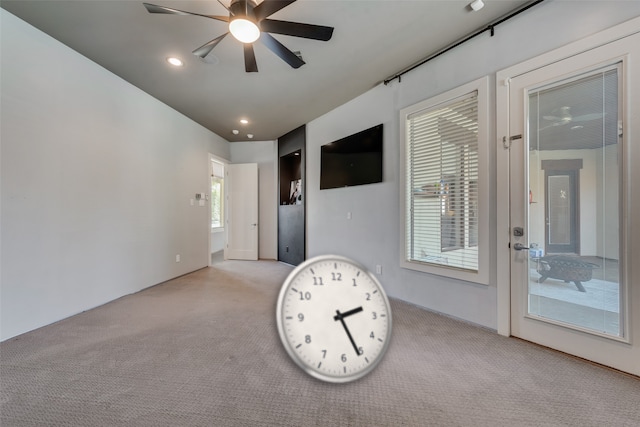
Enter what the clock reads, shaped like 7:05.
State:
2:26
